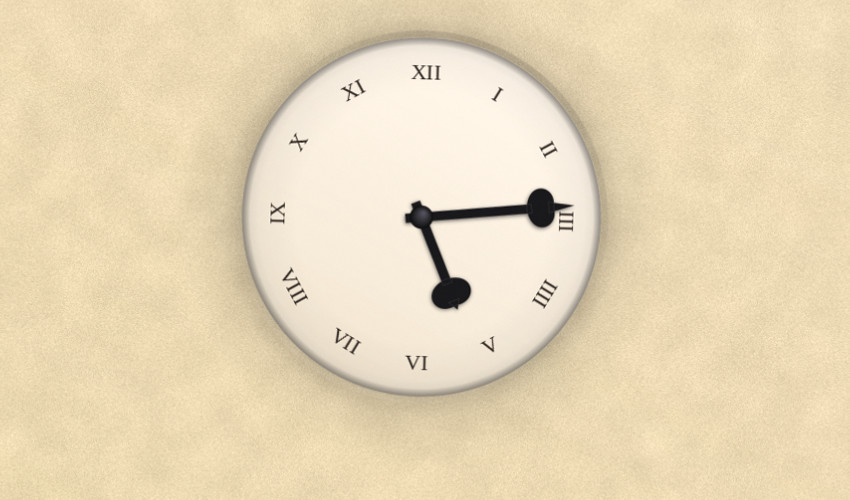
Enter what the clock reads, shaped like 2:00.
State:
5:14
